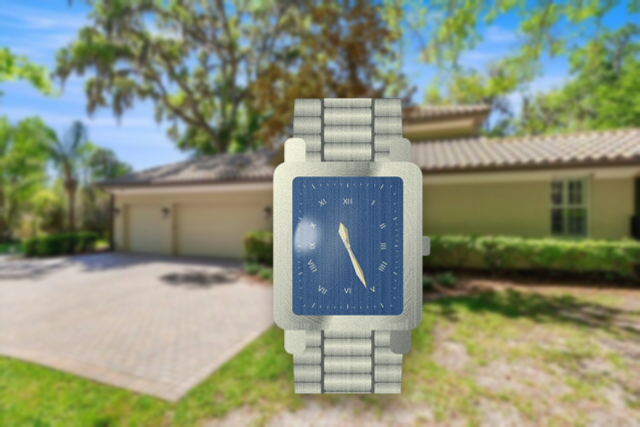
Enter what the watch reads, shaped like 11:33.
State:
11:26
